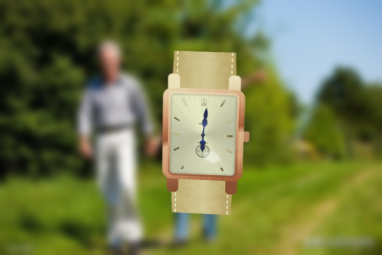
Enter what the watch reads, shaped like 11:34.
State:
6:01
